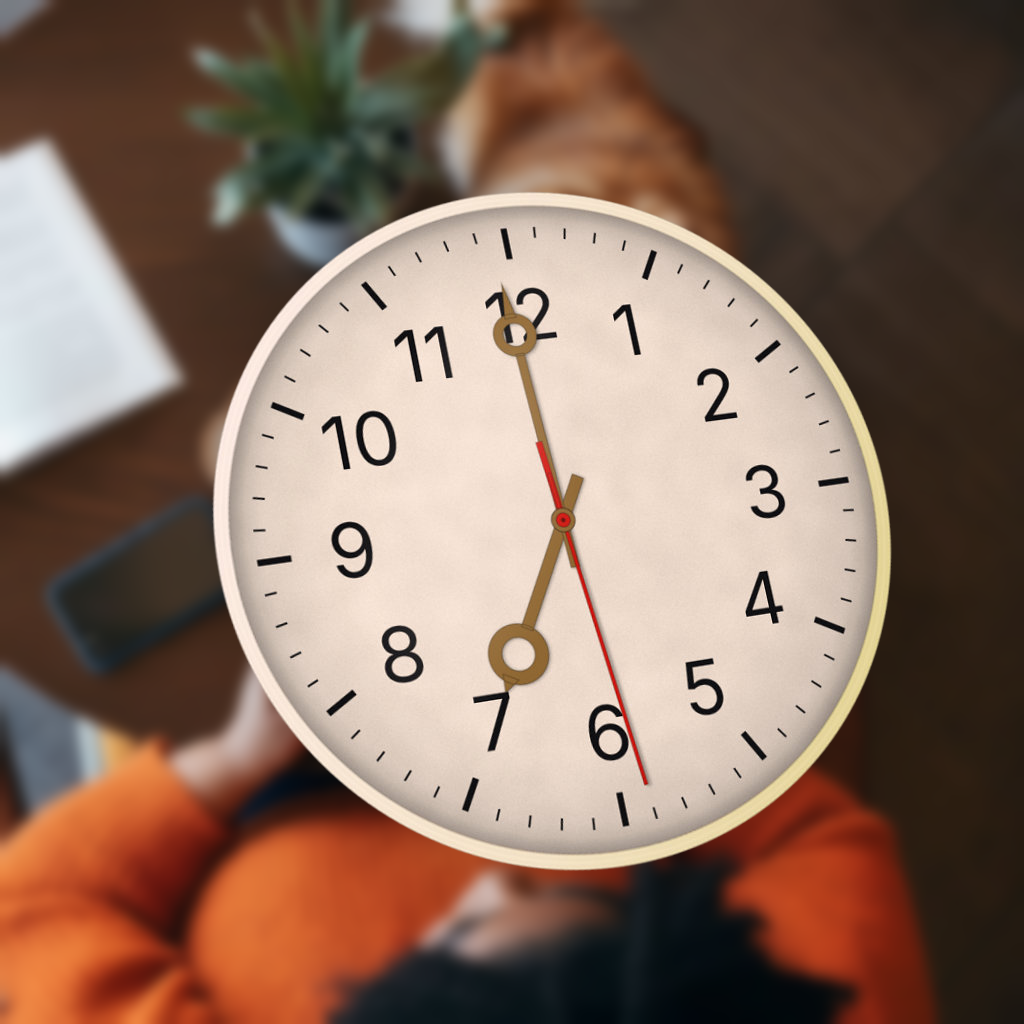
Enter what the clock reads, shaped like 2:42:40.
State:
6:59:29
